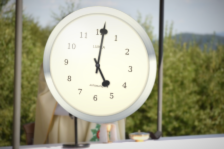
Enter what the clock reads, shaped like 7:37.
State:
5:01
